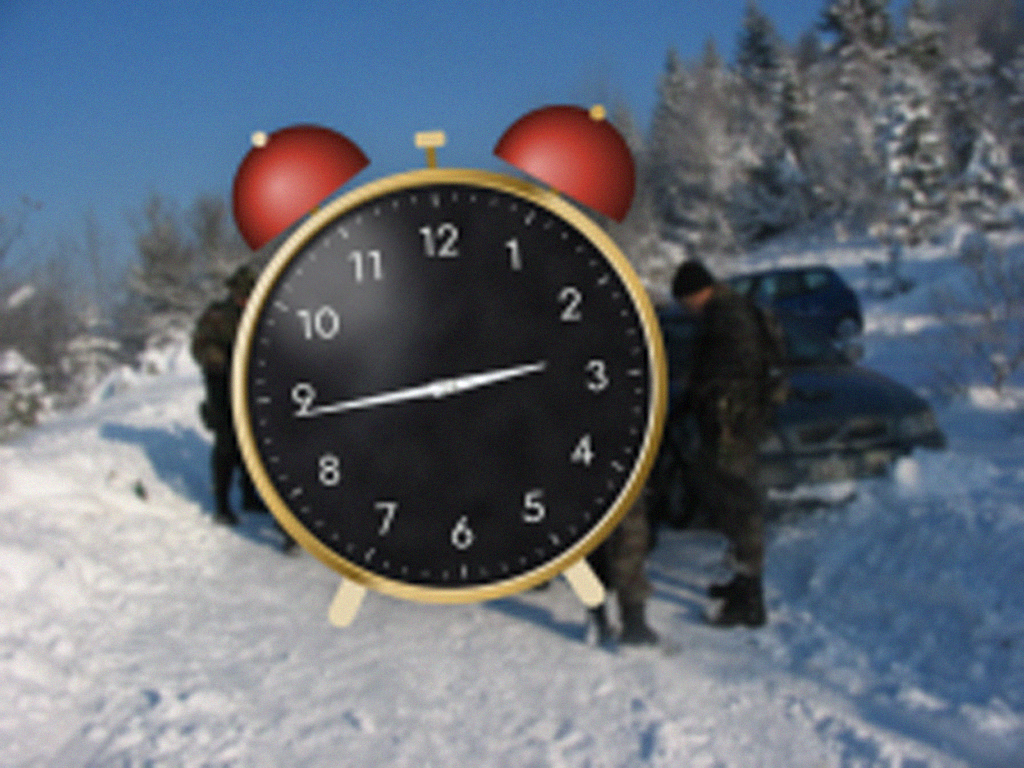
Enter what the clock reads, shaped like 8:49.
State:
2:44
